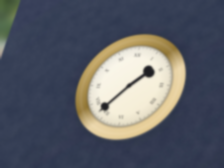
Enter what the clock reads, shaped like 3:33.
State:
1:37
